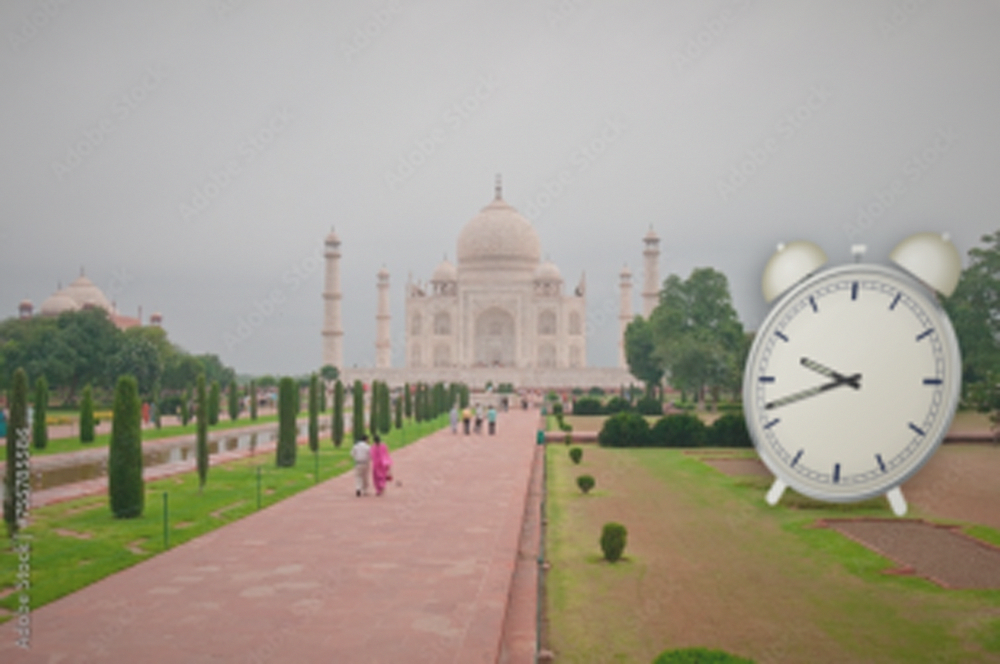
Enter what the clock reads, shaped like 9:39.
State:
9:42
